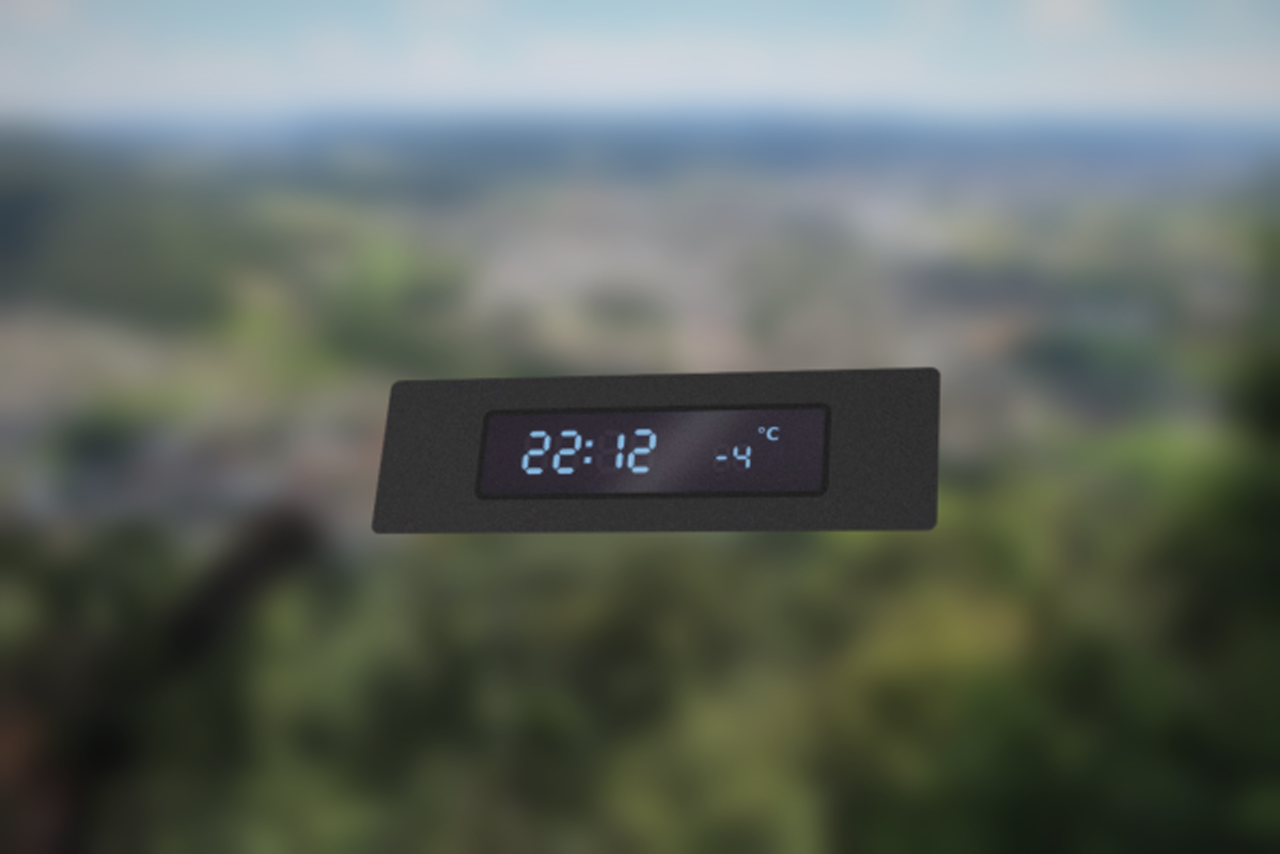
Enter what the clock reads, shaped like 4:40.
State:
22:12
